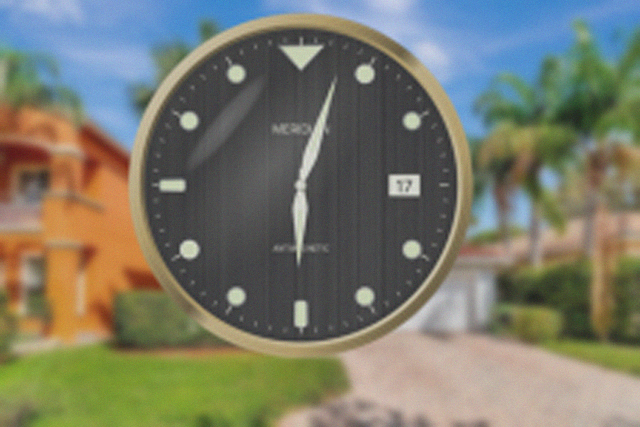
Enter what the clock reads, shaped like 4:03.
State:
6:03
